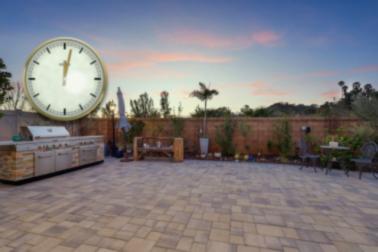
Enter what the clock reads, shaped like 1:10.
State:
12:02
